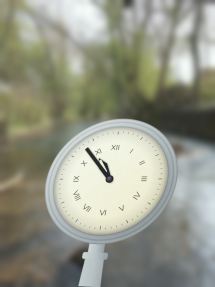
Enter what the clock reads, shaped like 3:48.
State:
10:53
